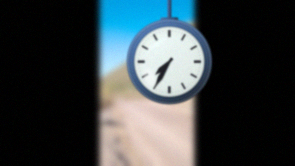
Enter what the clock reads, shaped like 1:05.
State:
7:35
